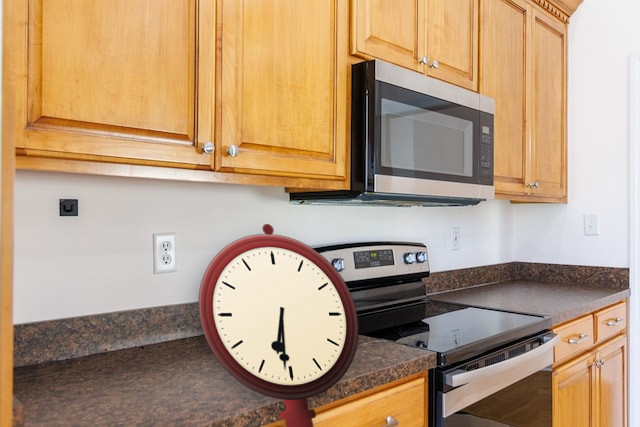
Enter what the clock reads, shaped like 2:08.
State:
6:31
